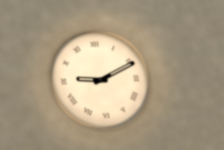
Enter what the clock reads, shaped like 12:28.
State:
9:11
